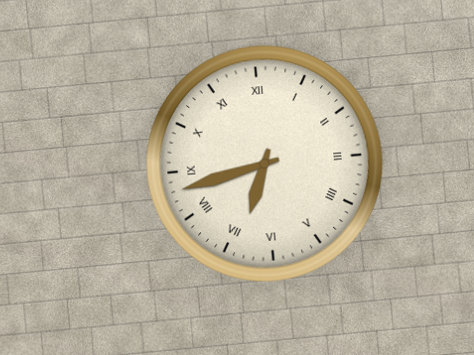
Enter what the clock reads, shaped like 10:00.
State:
6:43
